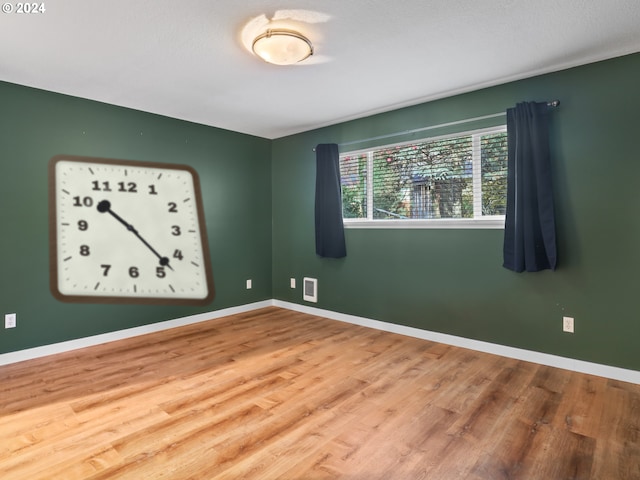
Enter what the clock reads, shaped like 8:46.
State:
10:23
